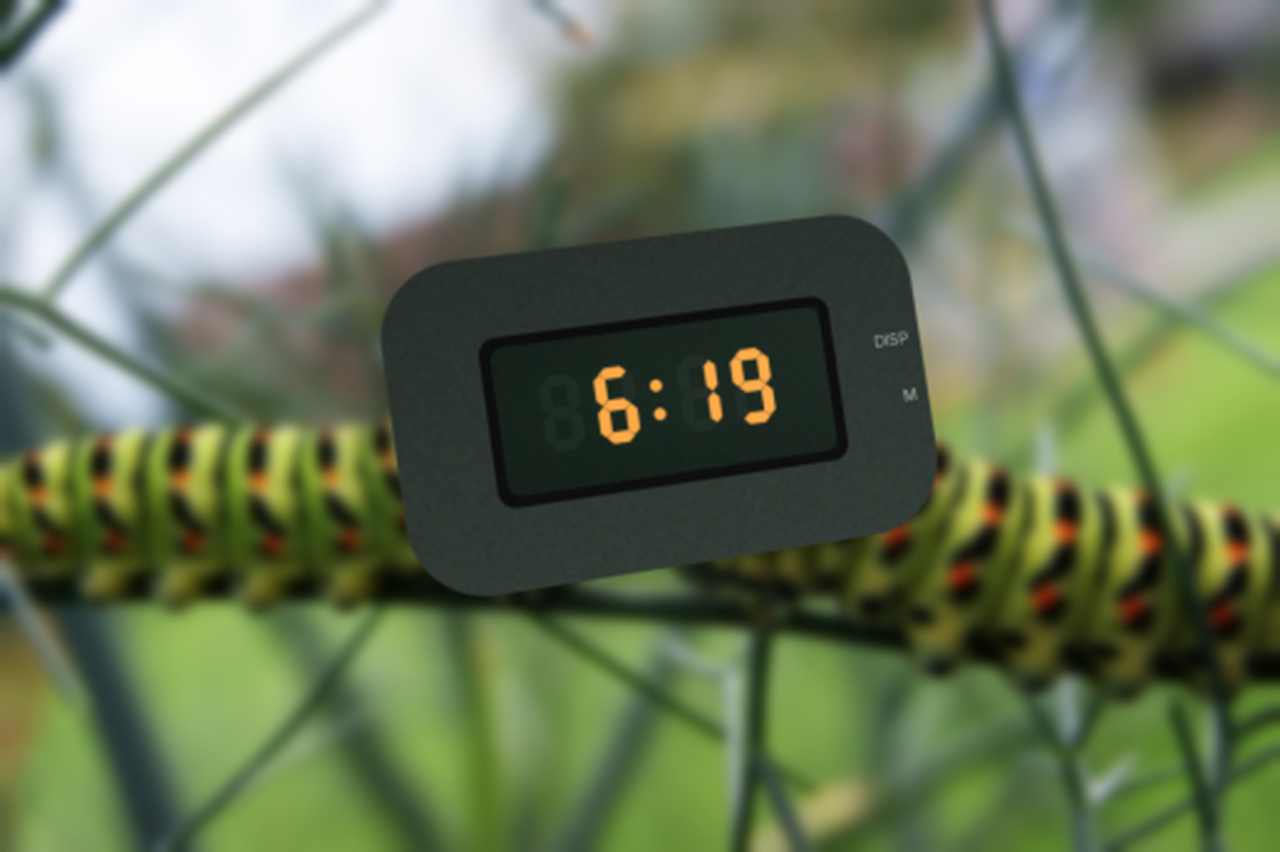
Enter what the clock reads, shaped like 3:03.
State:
6:19
